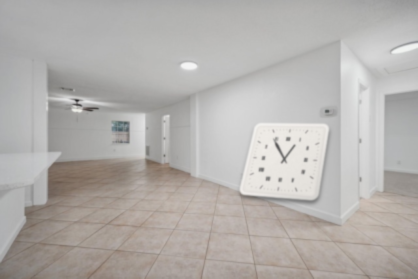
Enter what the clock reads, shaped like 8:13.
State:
12:54
